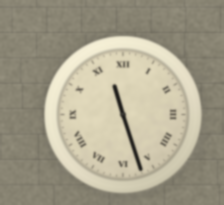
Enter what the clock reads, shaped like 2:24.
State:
11:27
